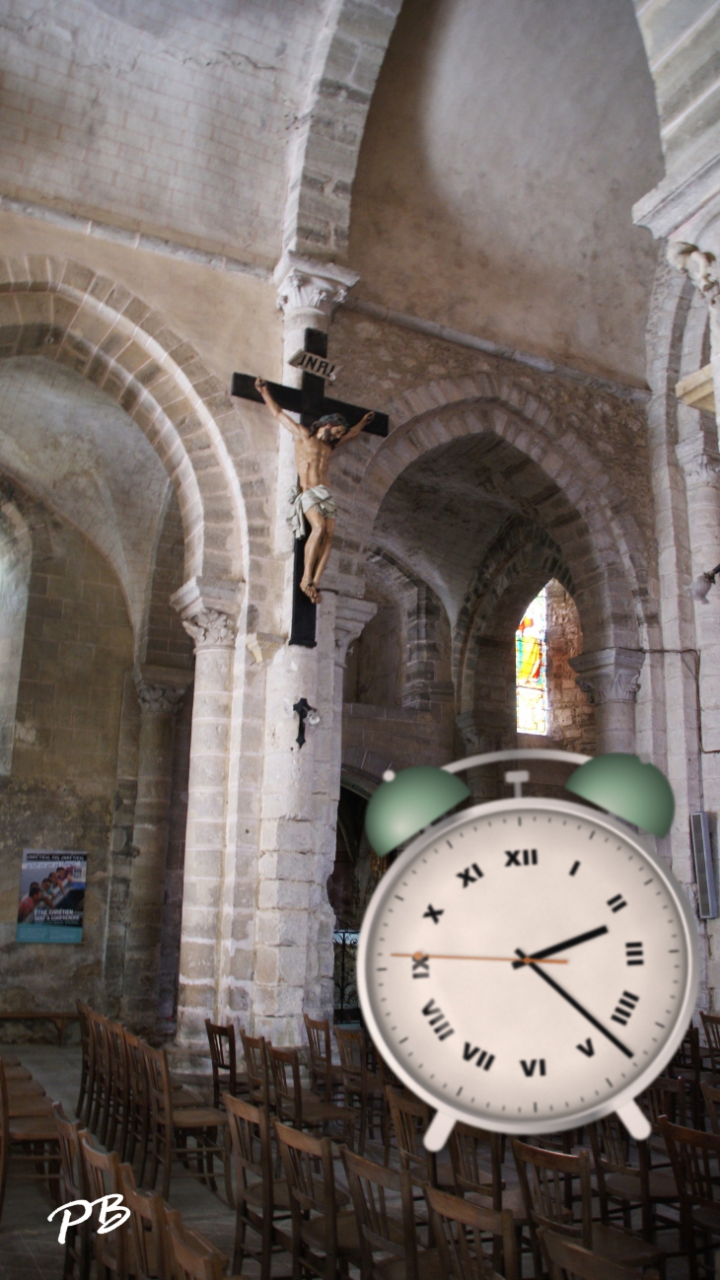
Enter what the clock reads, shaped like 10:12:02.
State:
2:22:46
